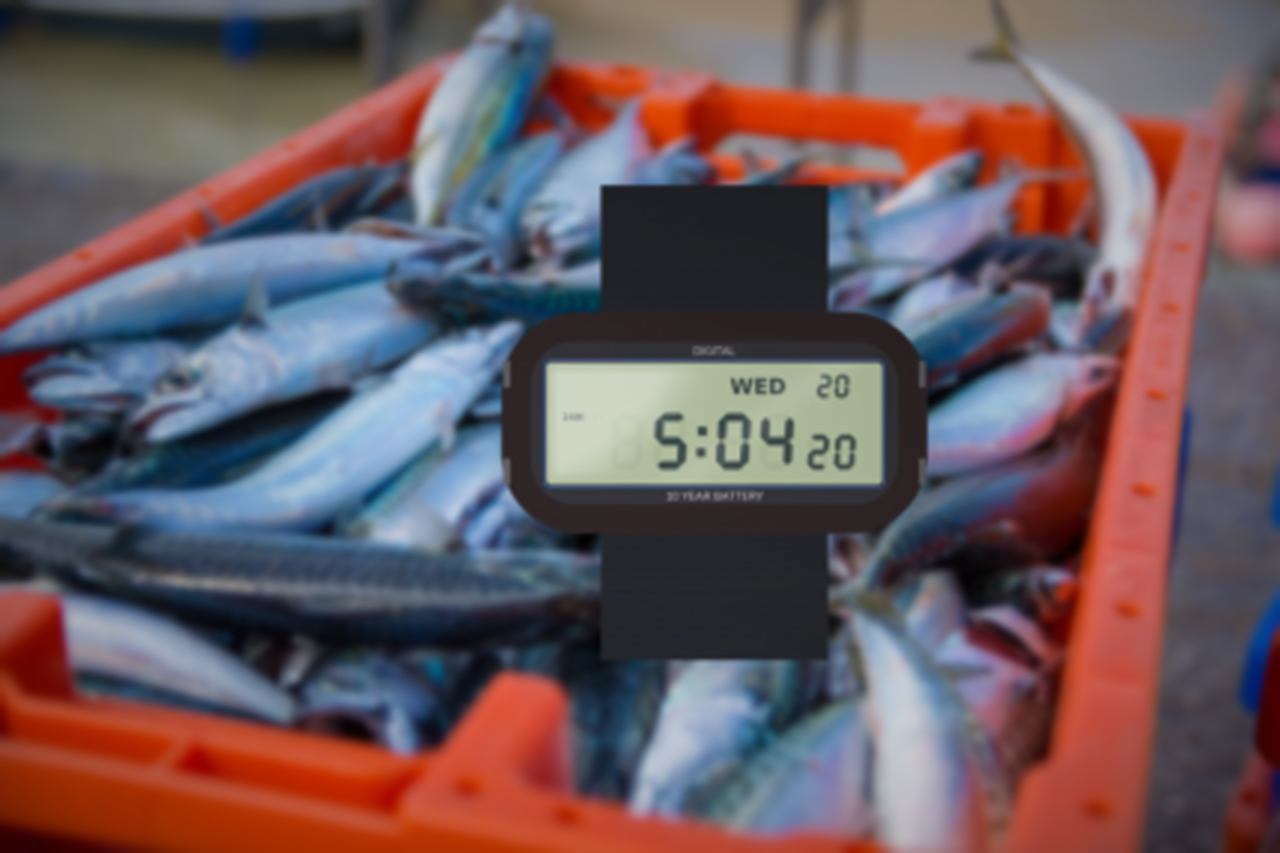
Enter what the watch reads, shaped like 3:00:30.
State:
5:04:20
